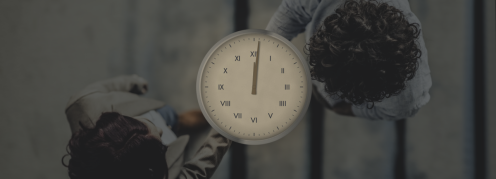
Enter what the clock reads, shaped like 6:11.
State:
12:01
